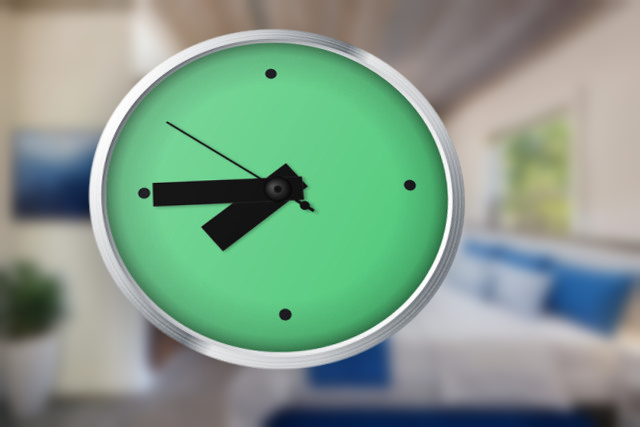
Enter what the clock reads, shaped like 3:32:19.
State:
7:44:51
